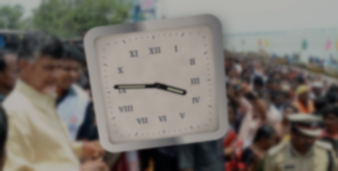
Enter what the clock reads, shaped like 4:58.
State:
3:46
